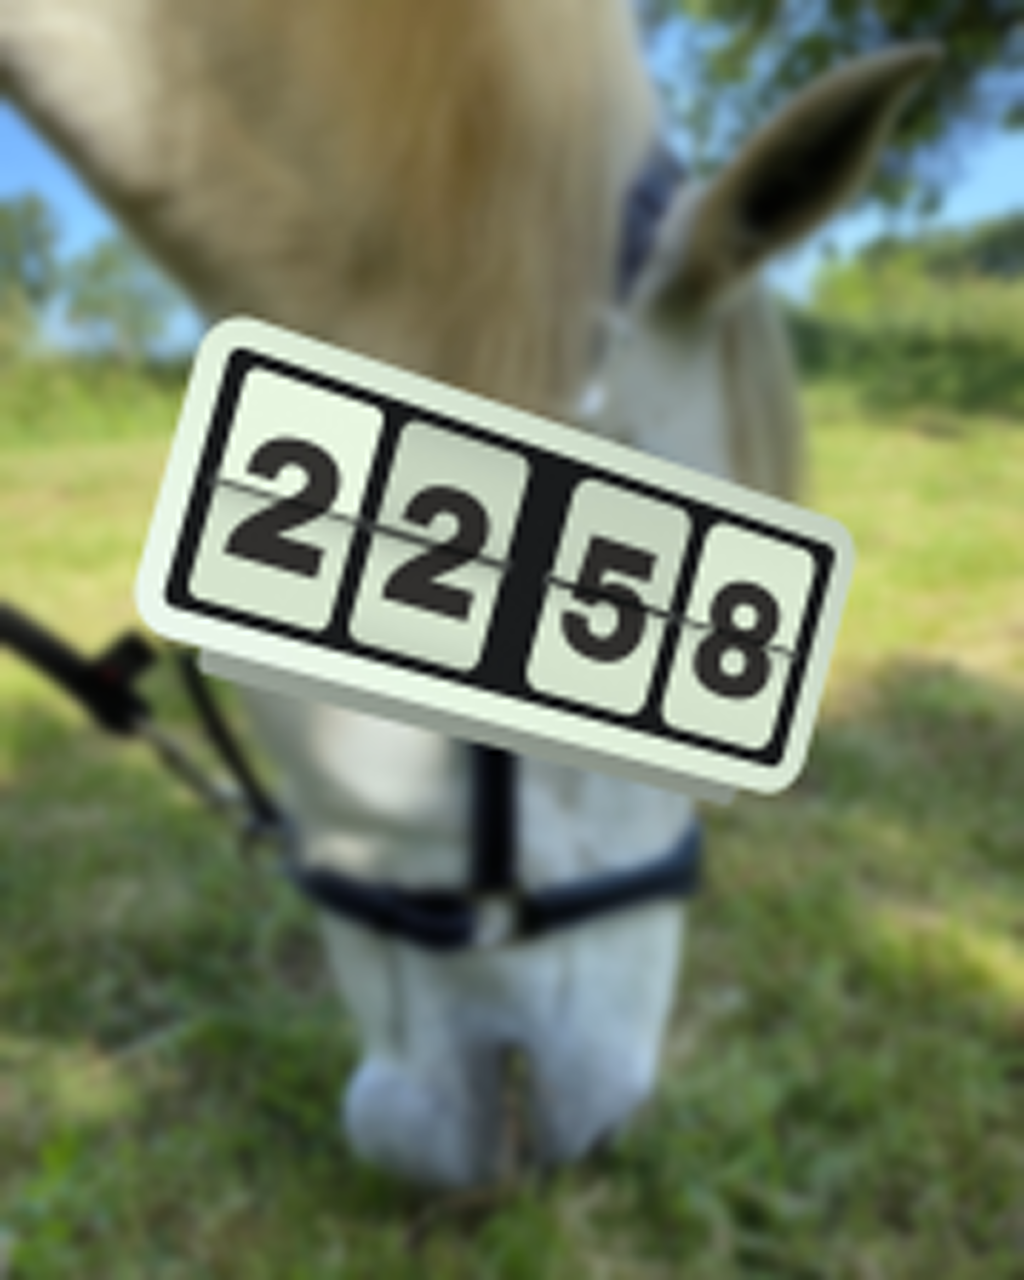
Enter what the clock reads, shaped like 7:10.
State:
22:58
